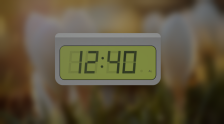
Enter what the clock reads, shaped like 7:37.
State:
12:40
